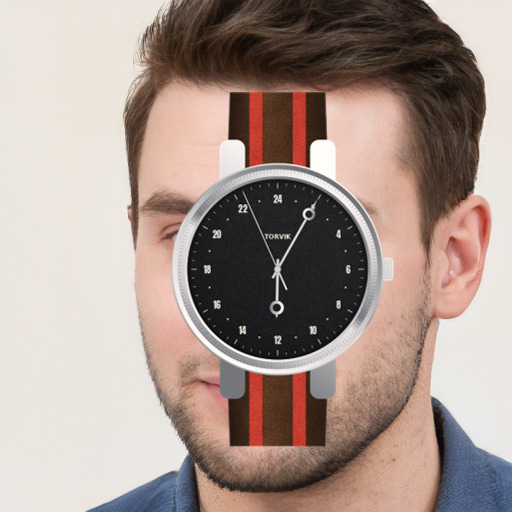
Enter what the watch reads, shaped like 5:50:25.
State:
12:04:56
